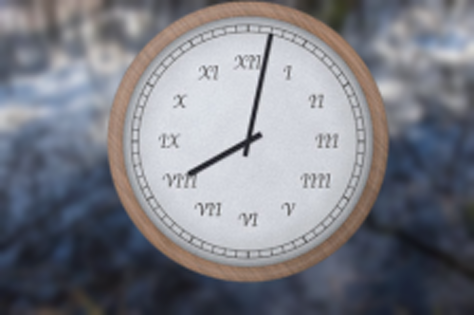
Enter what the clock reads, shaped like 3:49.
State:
8:02
